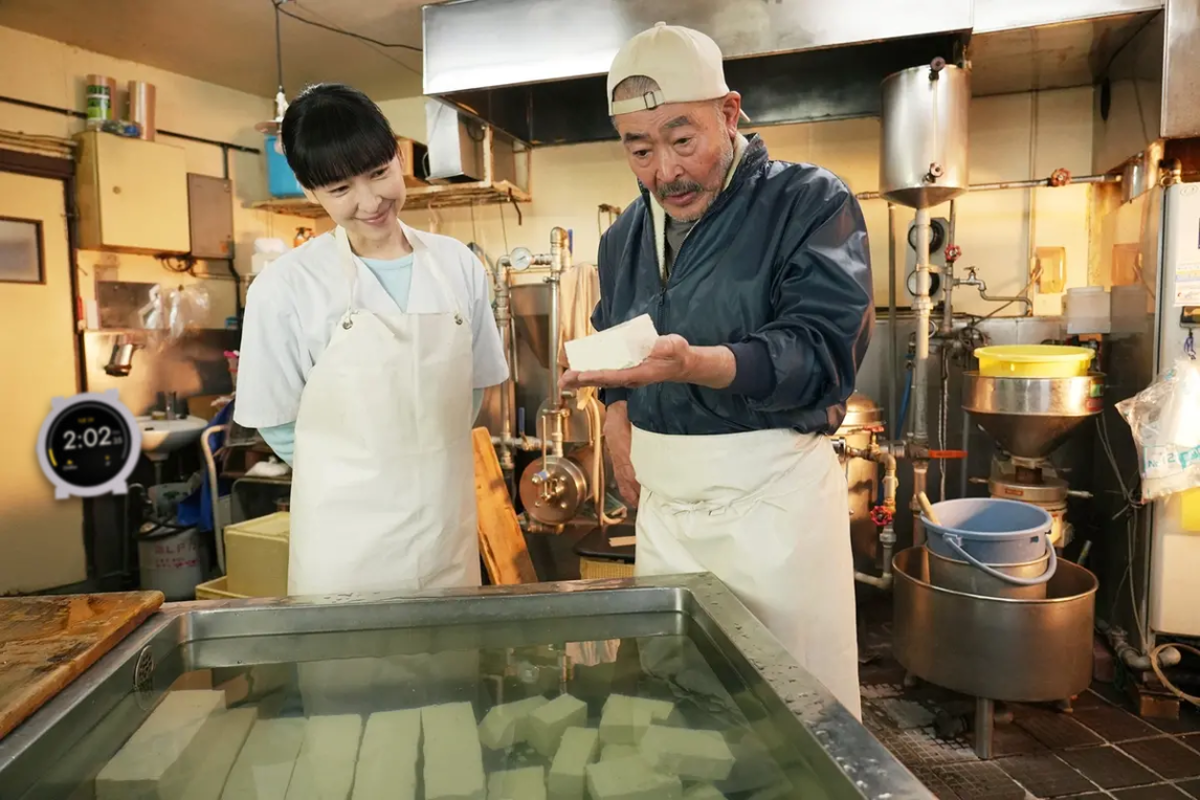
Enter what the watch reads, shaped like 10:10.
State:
2:02
